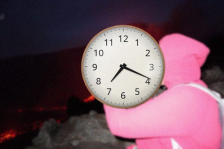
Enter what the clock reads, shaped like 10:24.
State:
7:19
